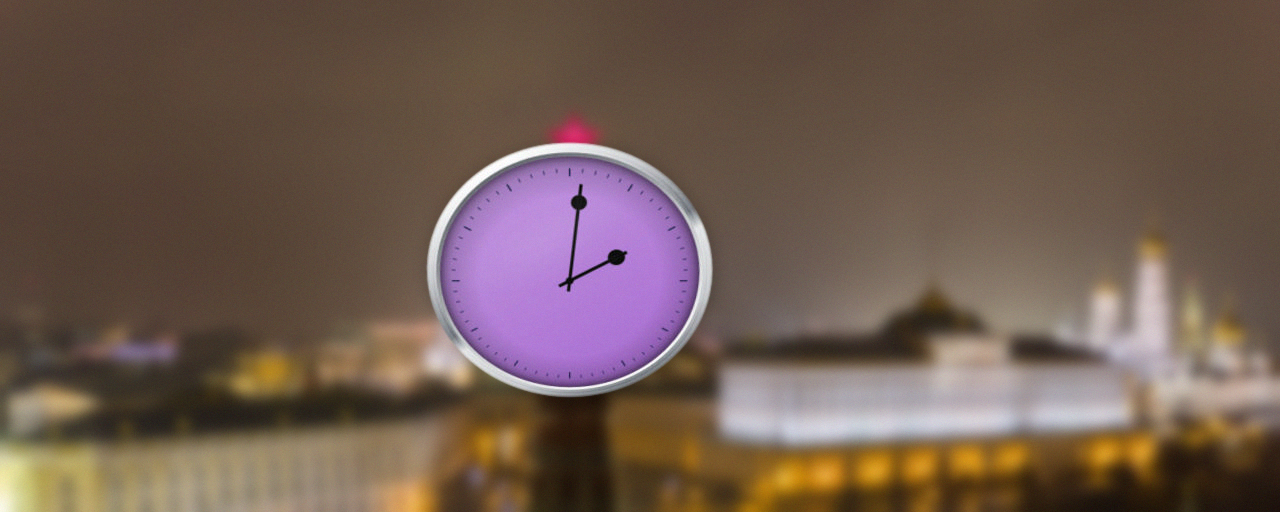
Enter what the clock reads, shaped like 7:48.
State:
2:01
